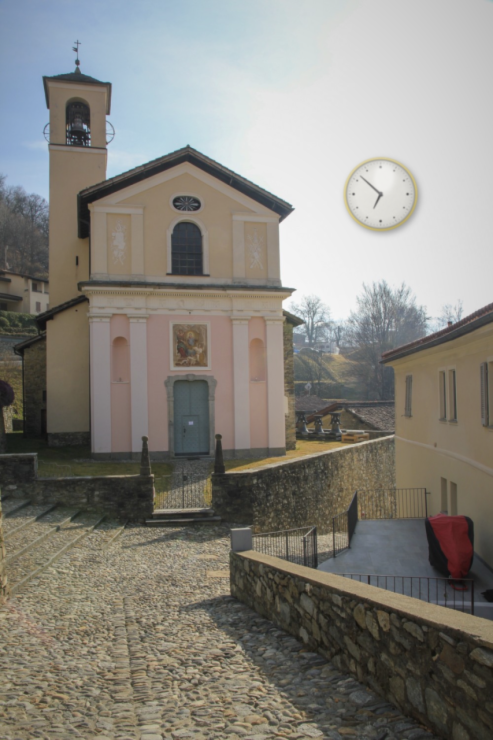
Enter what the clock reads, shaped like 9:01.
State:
6:52
